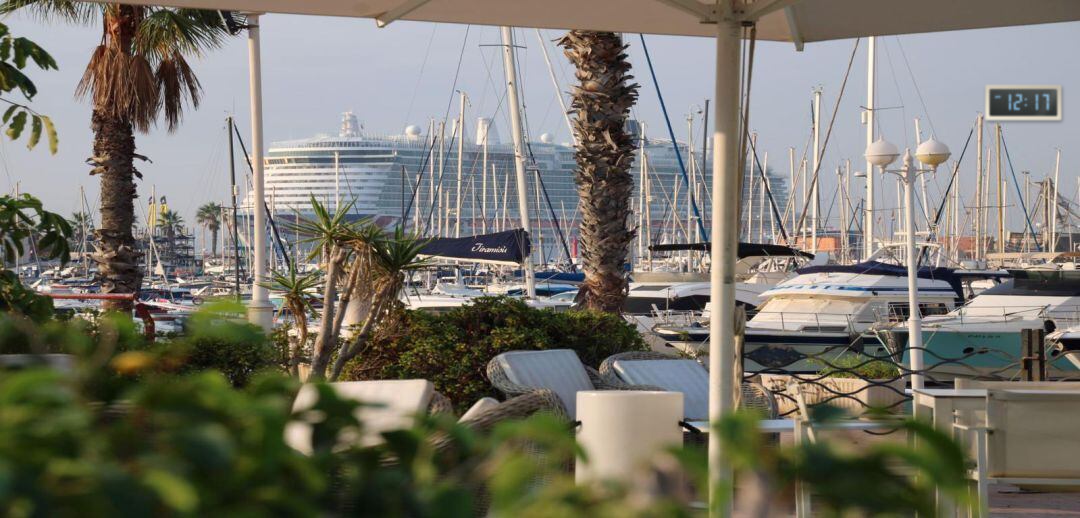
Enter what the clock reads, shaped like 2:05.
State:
12:17
